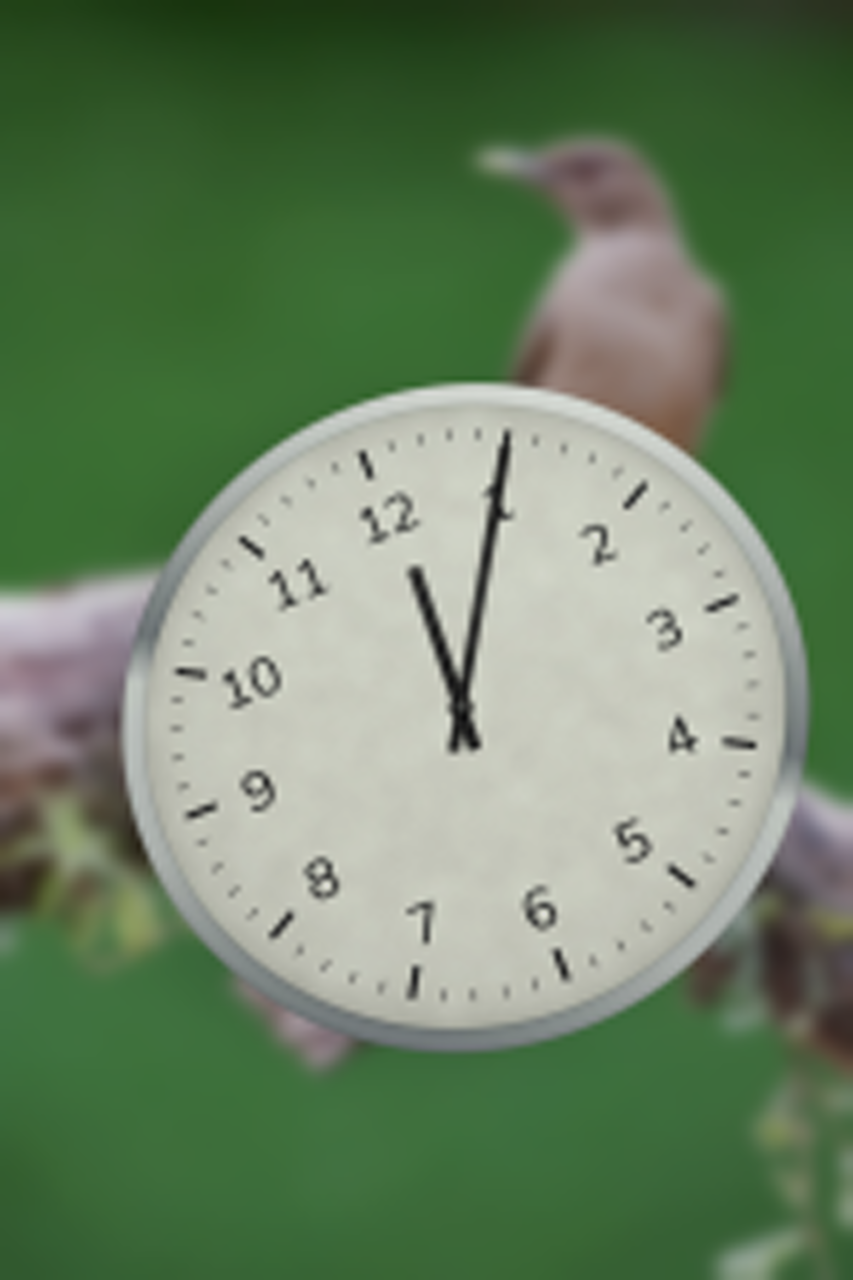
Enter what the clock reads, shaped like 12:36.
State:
12:05
